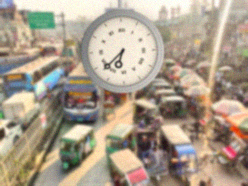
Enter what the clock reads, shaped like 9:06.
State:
6:38
